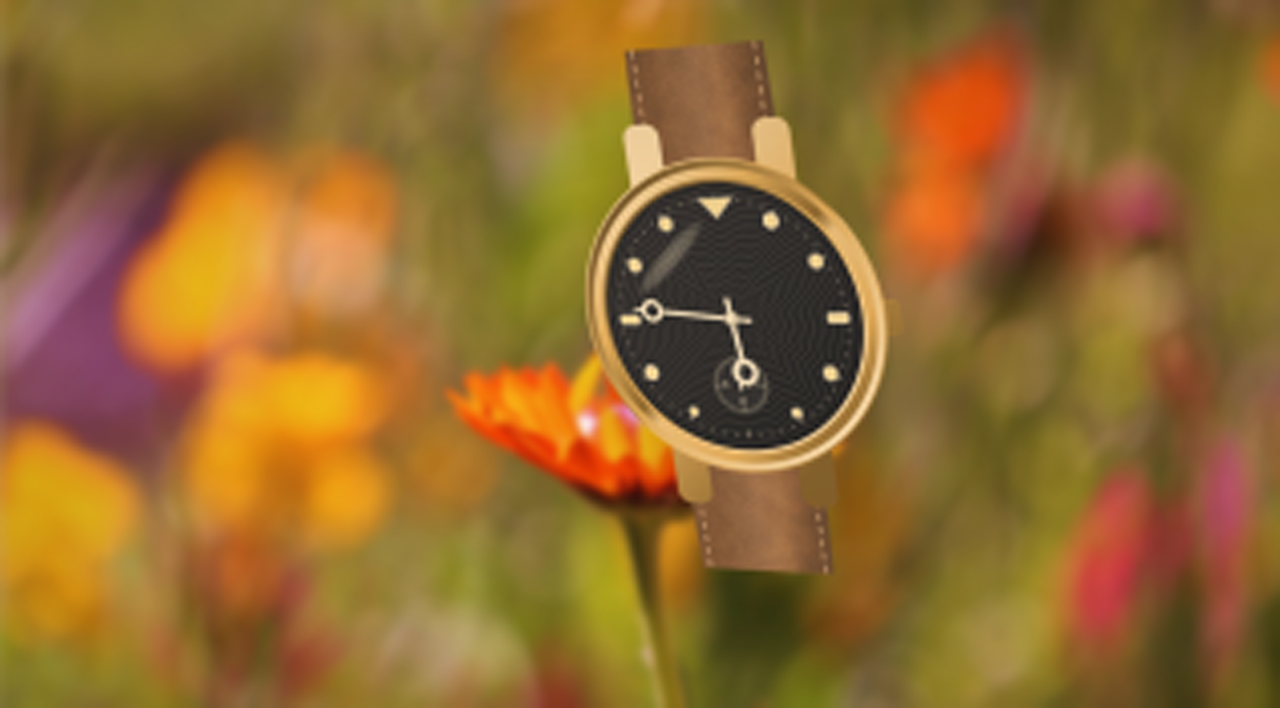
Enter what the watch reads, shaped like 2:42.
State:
5:46
